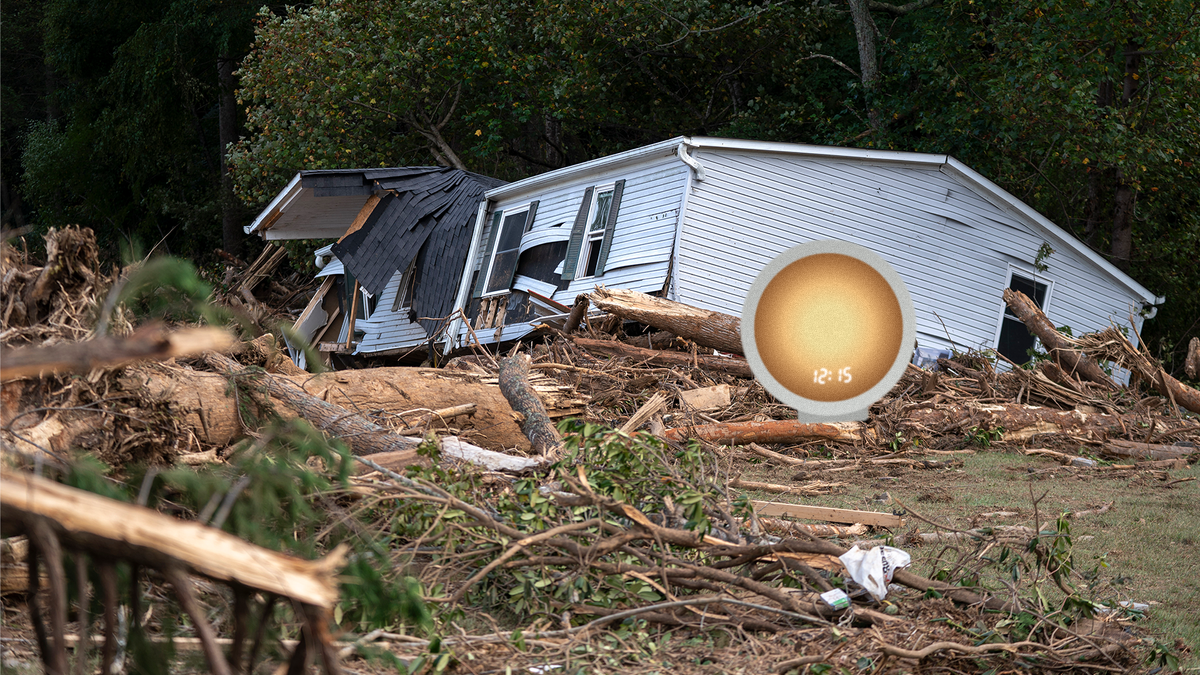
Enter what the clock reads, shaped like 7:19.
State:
12:15
